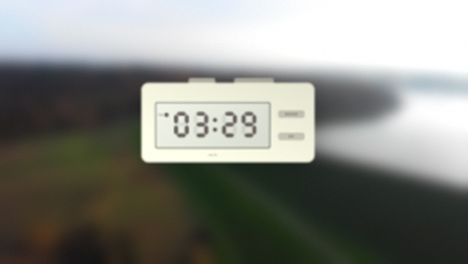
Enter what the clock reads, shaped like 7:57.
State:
3:29
